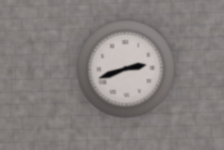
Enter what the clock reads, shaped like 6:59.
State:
2:42
